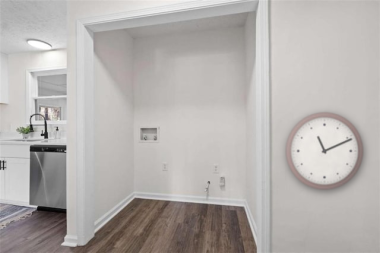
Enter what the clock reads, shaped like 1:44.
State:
11:11
